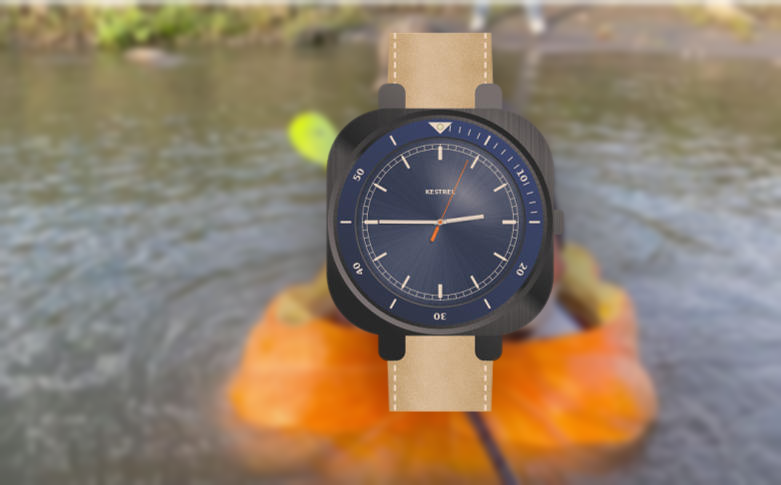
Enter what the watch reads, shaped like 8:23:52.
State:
2:45:04
